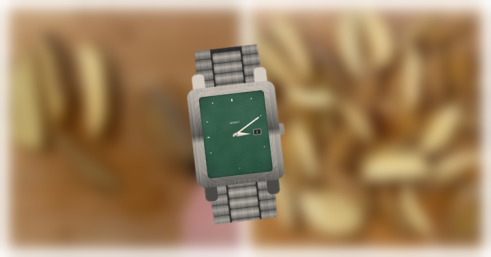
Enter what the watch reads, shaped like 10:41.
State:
3:10
